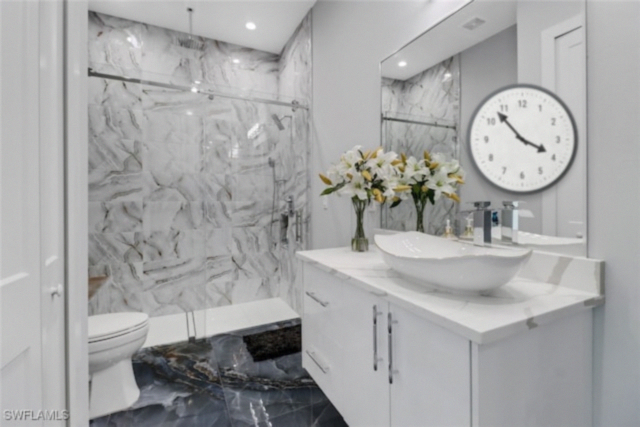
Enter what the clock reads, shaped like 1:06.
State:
3:53
